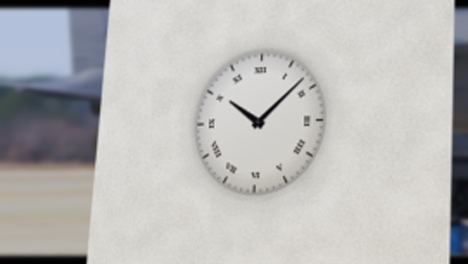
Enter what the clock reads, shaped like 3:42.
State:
10:08
